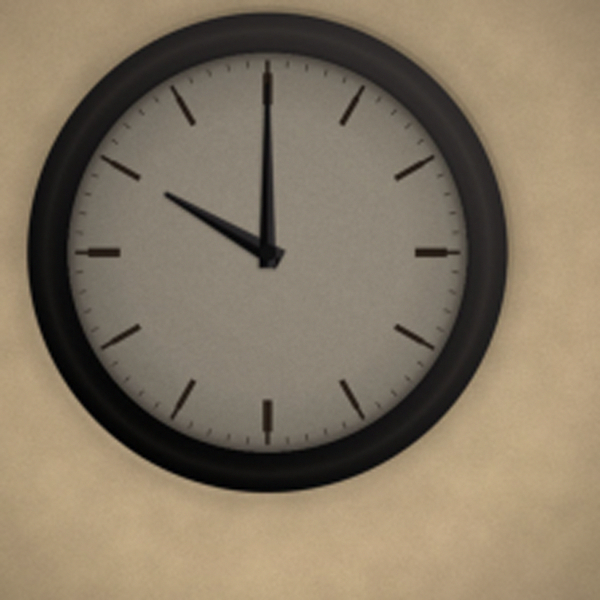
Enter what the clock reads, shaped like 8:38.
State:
10:00
